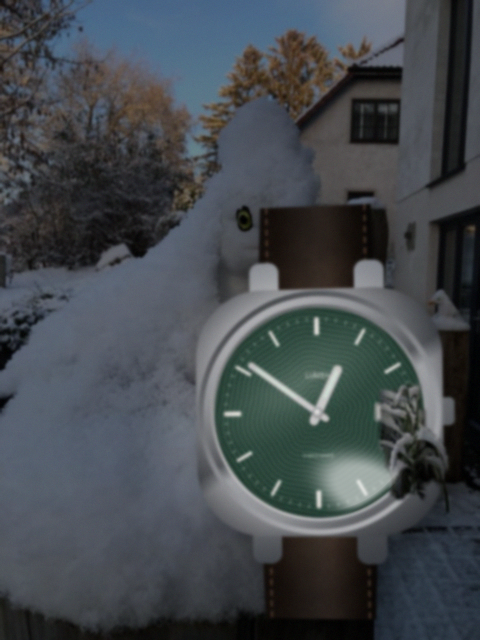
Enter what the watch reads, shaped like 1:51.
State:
12:51
